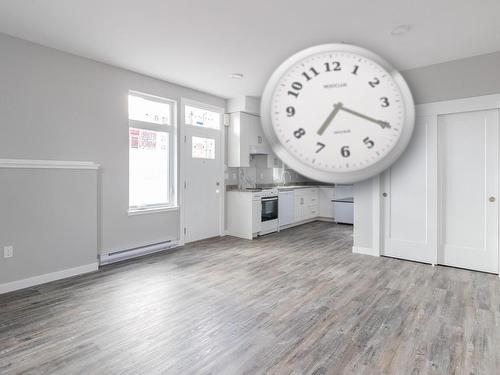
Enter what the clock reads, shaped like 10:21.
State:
7:20
